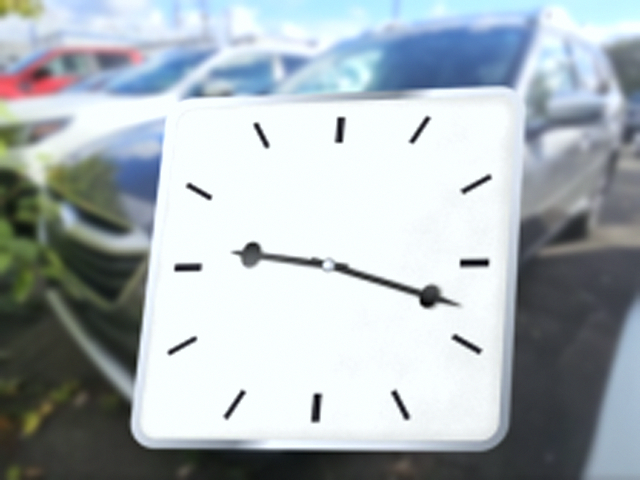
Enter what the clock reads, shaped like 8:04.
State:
9:18
